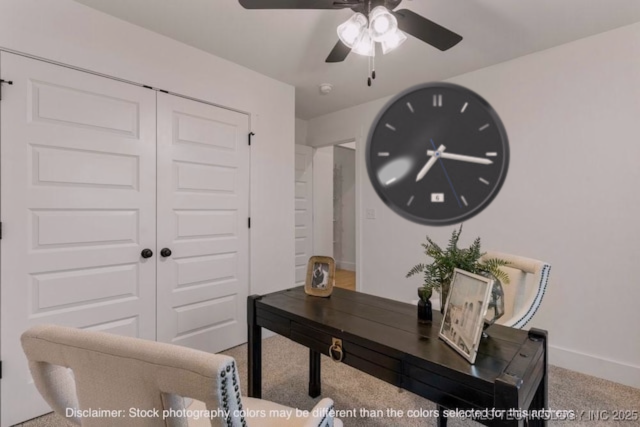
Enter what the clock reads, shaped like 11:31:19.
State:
7:16:26
